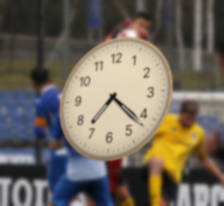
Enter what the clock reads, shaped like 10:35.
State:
7:22
